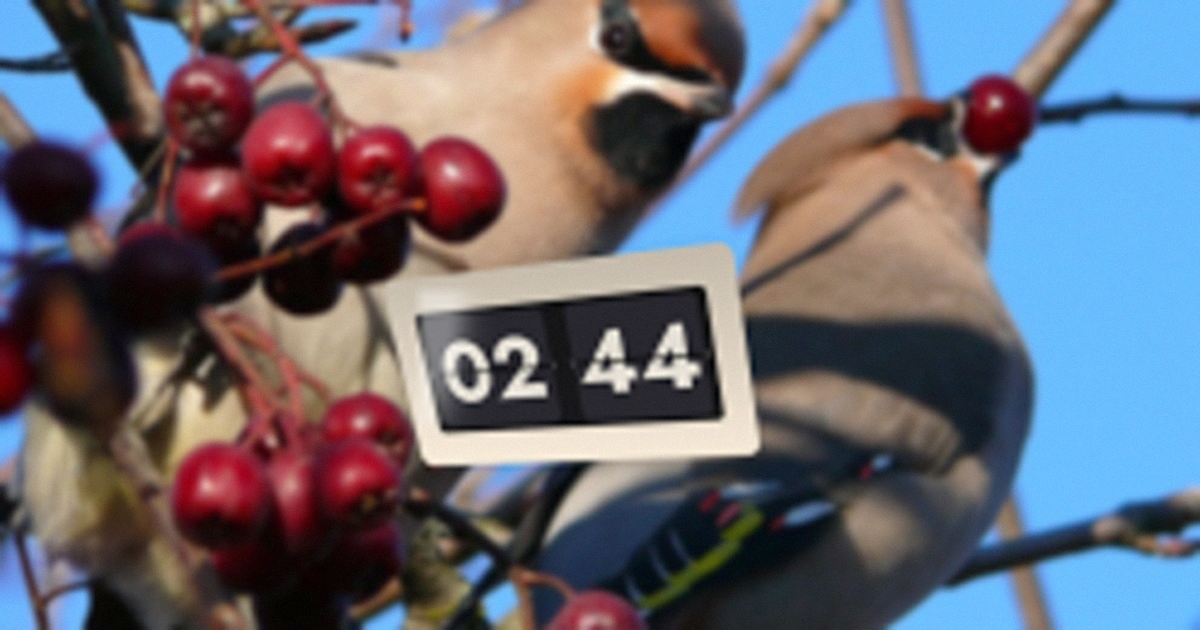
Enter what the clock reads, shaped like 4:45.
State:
2:44
